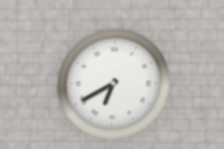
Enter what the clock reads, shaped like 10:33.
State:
6:40
